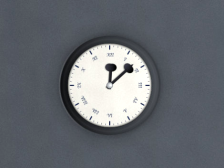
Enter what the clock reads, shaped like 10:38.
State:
12:08
